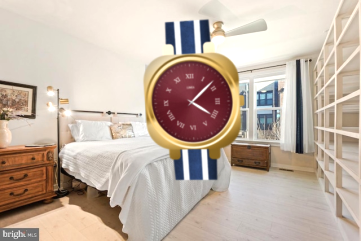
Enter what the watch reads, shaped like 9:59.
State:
4:08
